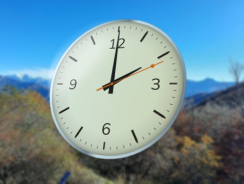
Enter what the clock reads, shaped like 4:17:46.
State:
2:00:11
